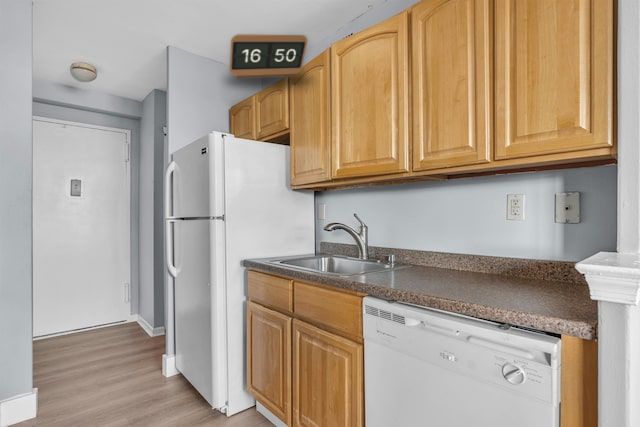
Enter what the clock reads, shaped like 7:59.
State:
16:50
